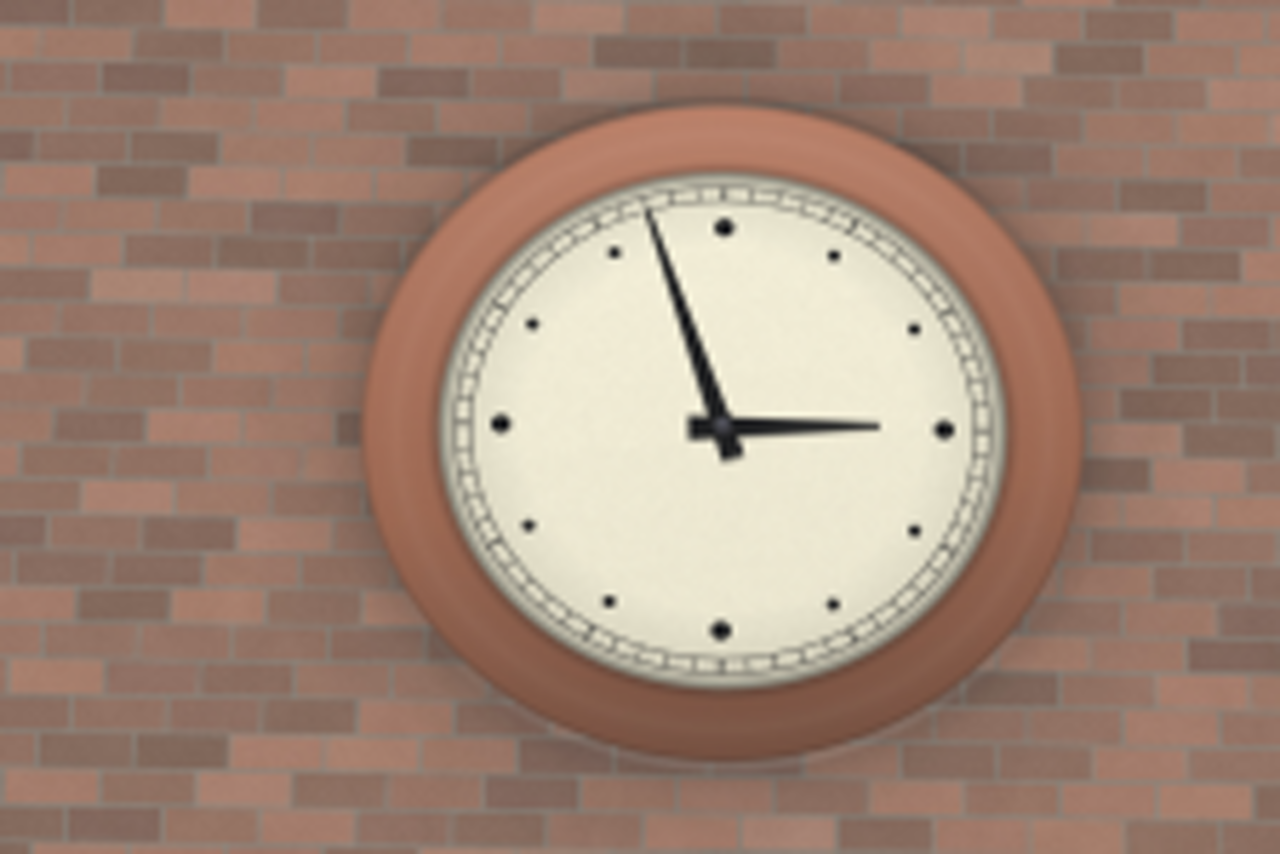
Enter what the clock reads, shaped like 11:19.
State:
2:57
